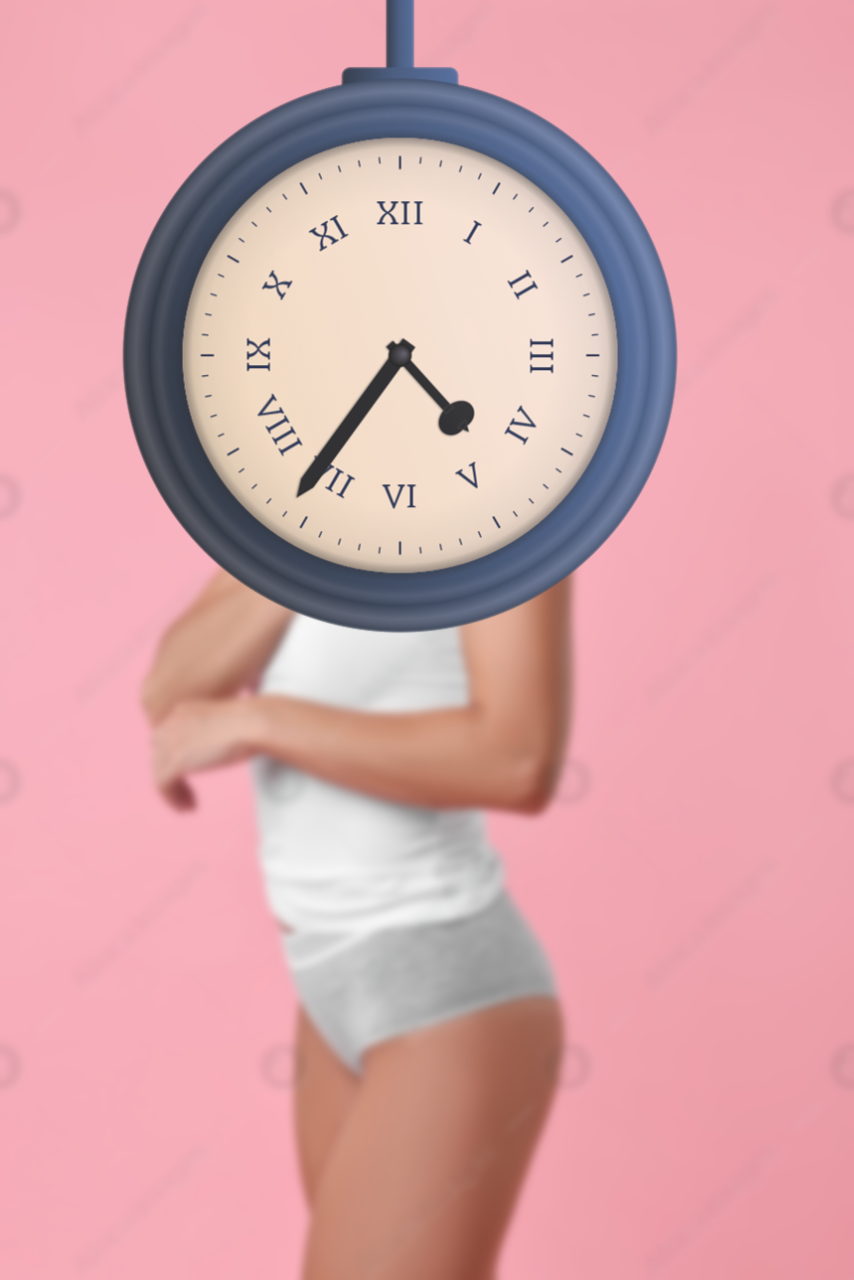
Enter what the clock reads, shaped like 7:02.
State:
4:36
